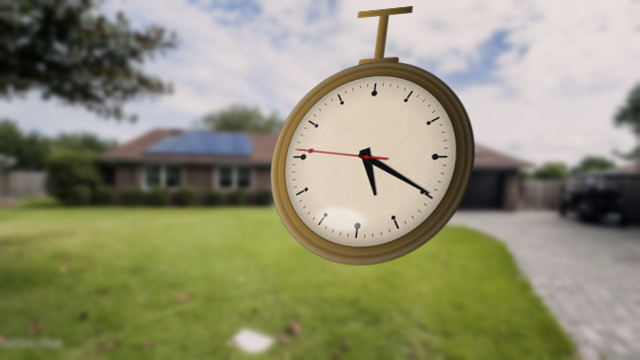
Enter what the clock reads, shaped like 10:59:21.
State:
5:19:46
